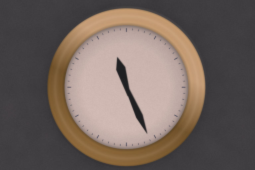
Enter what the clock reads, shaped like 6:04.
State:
11:26
